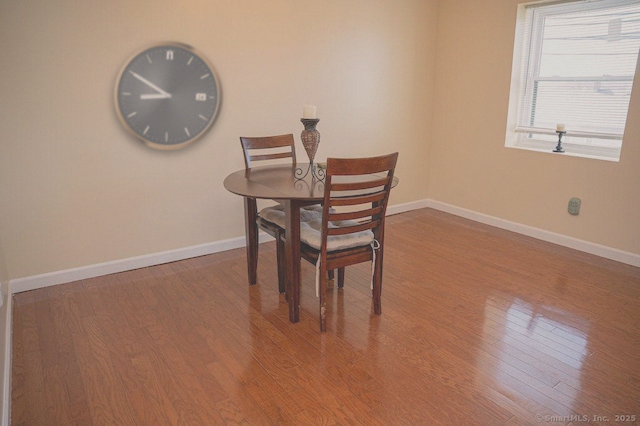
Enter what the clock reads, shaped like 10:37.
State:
8:50
